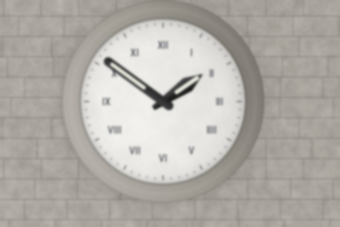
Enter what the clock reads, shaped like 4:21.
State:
1:51
